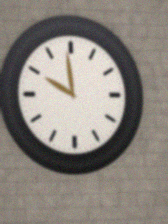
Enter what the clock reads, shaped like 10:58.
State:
9:59
